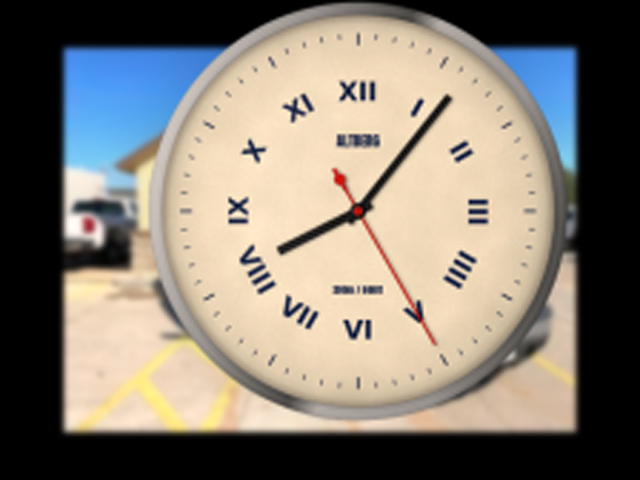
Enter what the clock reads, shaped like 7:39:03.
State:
8:06:25
